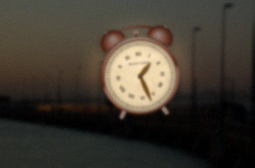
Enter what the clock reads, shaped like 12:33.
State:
1:27
